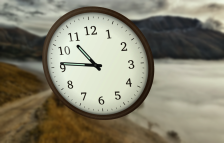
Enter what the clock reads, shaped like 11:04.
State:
10:46
